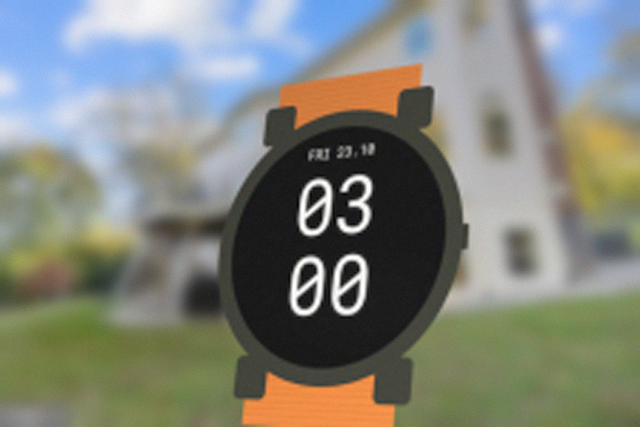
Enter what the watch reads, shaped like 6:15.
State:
3:00
